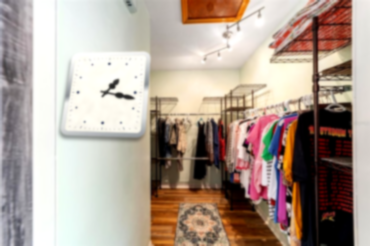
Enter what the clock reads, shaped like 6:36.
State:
1:17
